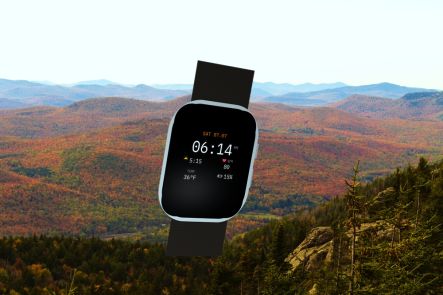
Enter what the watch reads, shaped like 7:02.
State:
6:14
